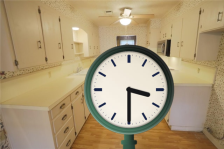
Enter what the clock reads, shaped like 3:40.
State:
3:30
